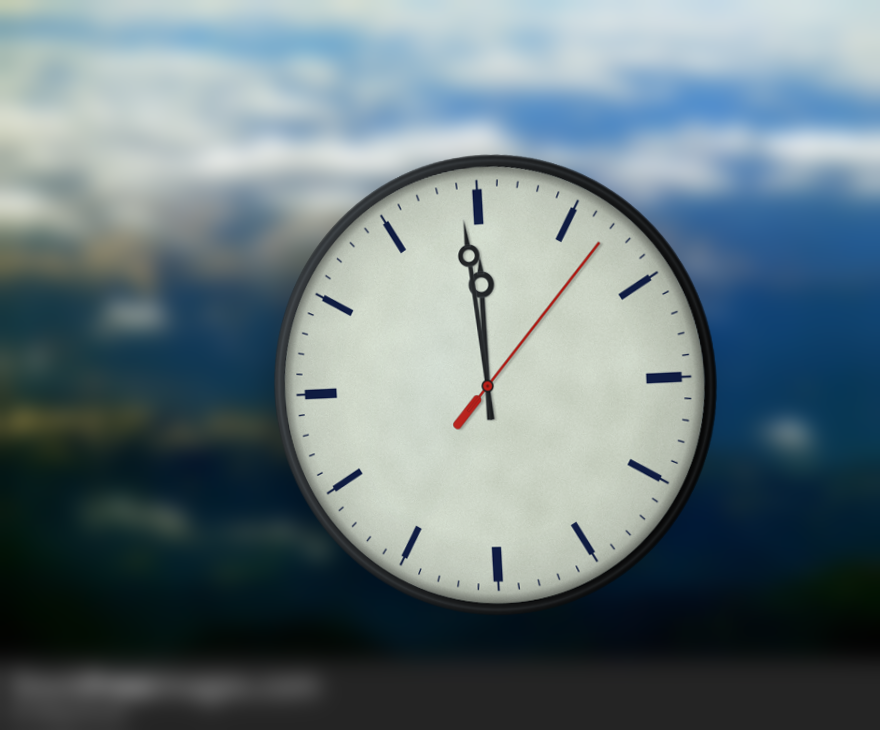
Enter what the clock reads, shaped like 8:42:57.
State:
11:59:07
